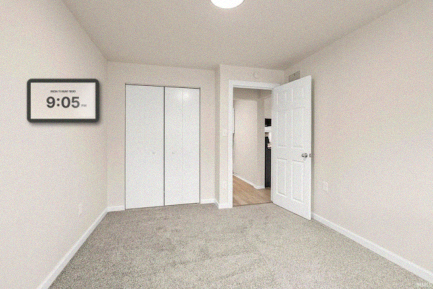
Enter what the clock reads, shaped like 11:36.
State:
9:05
